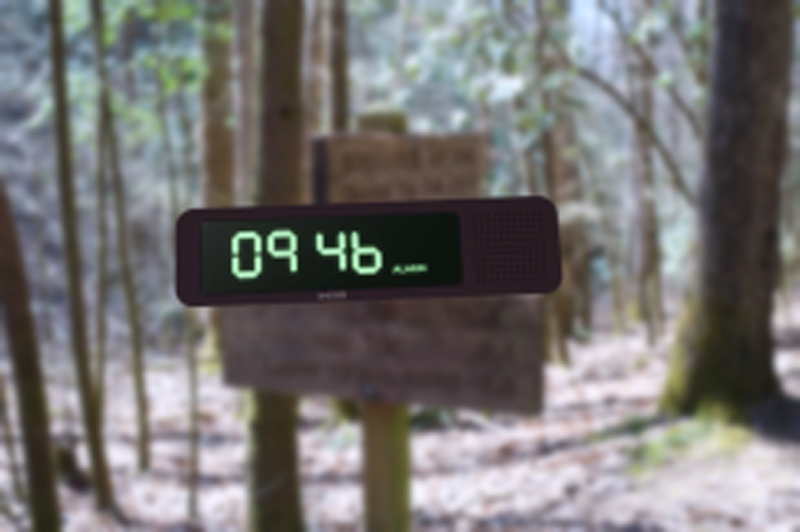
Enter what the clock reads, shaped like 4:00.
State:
9:46
